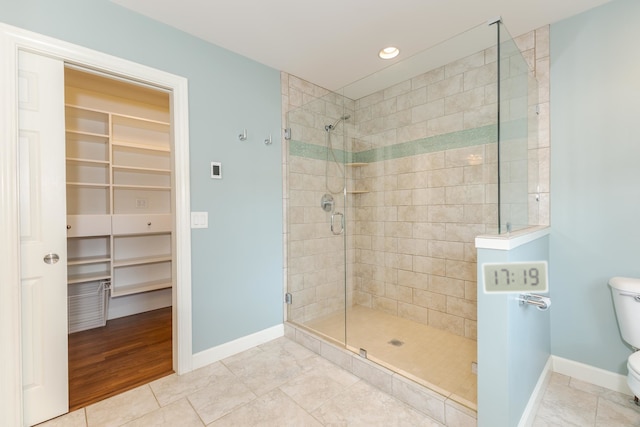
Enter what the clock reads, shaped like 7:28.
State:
17:19
